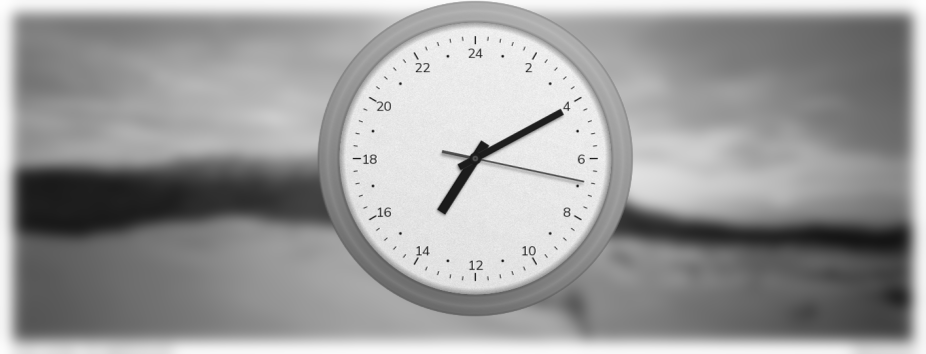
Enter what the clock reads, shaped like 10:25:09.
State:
14:10:17
